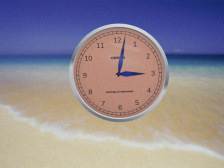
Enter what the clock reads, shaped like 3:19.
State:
3:02
